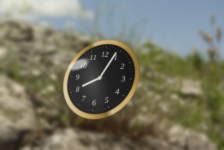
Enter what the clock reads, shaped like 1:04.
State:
8:04
